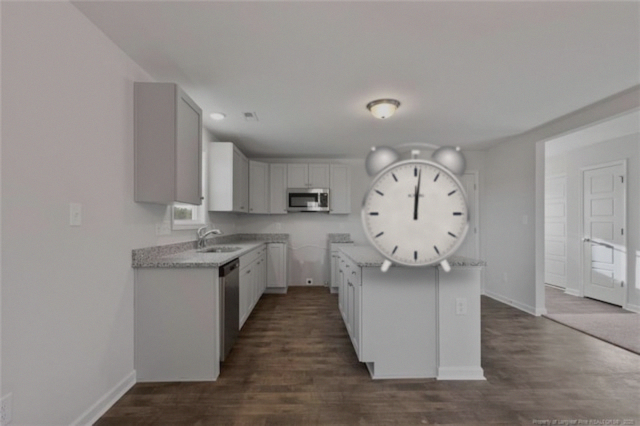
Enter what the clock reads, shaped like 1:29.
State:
12:01
